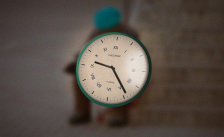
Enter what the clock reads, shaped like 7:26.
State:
9:24
